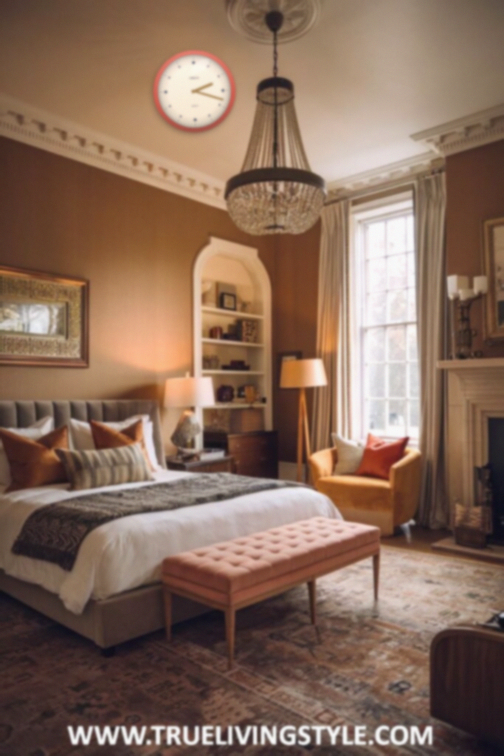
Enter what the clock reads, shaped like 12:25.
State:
2:18
